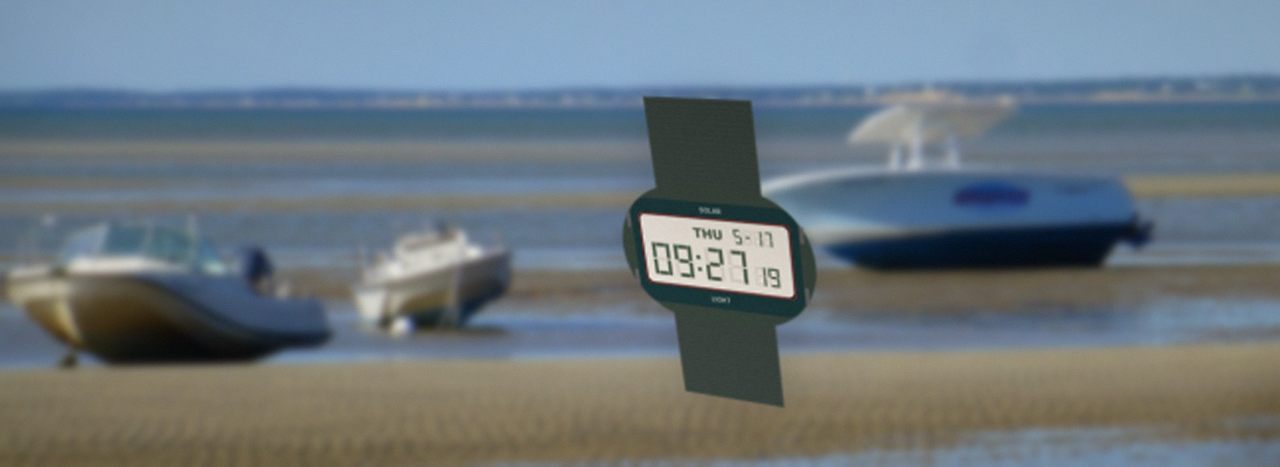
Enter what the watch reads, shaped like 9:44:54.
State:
9:27:19
